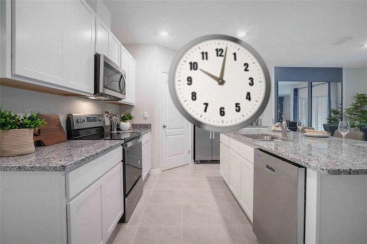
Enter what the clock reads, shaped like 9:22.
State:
10:02
